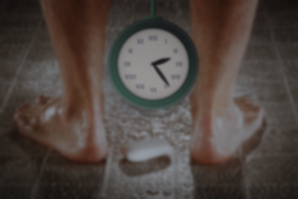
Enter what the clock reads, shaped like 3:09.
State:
2:24
